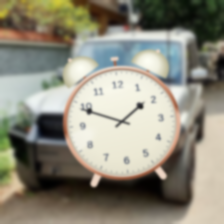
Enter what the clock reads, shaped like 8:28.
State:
1:49
